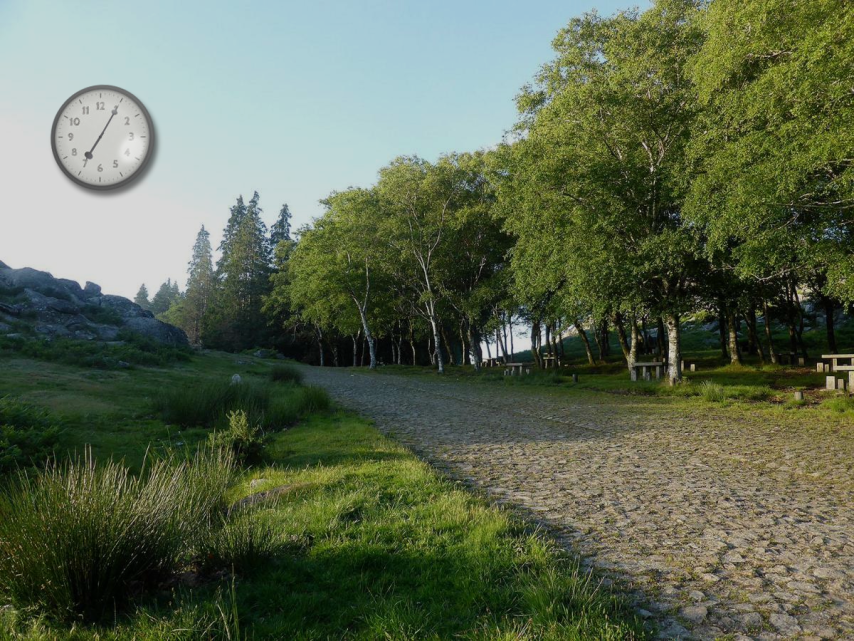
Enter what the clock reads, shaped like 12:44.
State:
7:05
